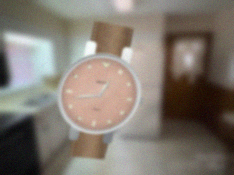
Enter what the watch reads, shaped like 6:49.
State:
12:43
